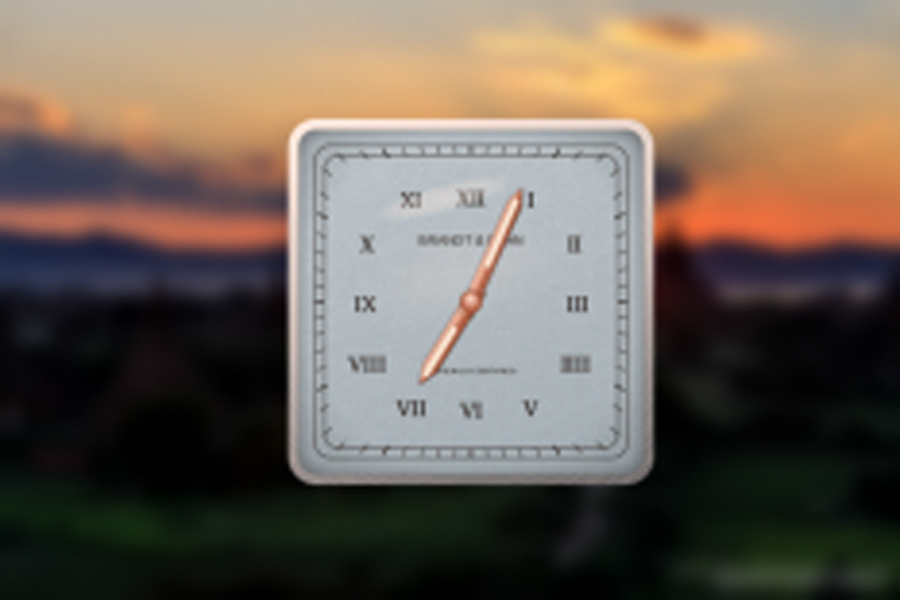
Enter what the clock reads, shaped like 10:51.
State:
7:04
